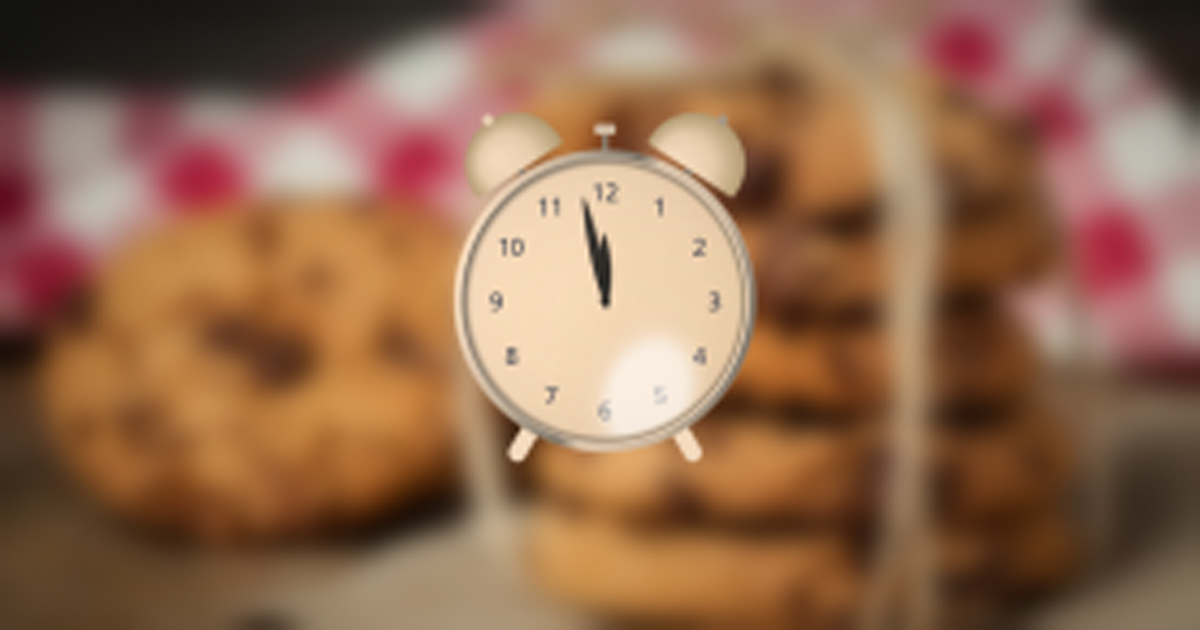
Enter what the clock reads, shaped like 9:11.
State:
11:58
